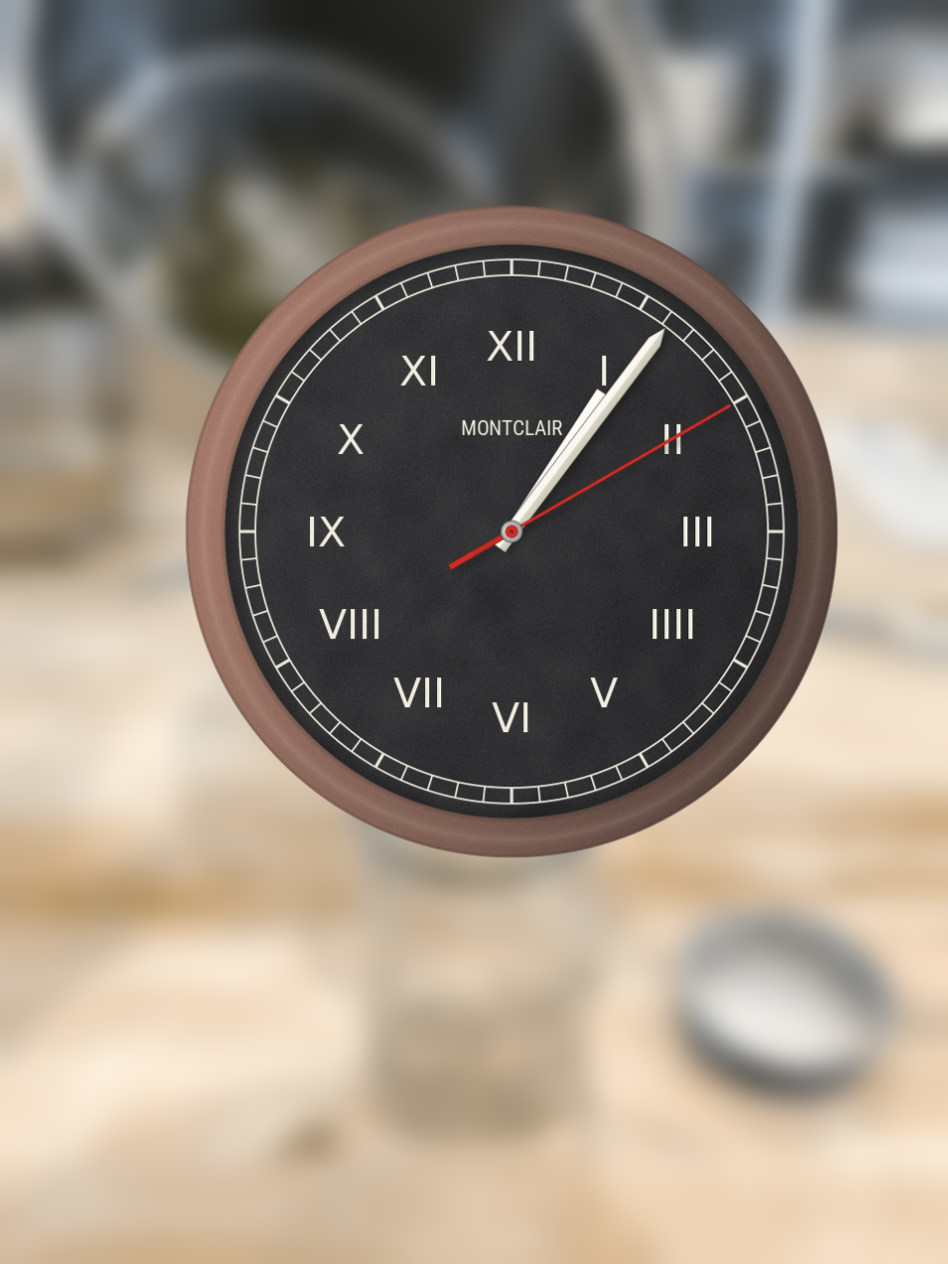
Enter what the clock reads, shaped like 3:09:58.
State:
1:06:10
